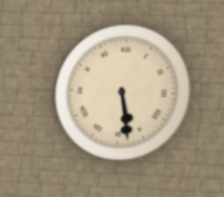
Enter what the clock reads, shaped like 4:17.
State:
5:28
